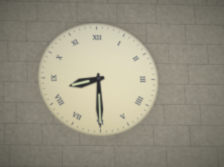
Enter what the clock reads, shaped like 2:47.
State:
8:30
